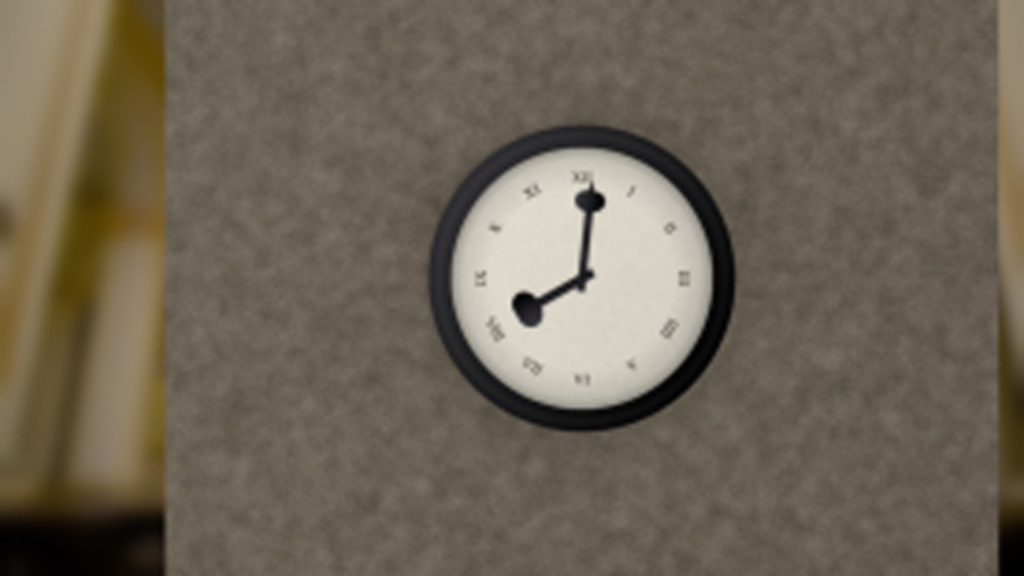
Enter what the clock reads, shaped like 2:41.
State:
8:01
